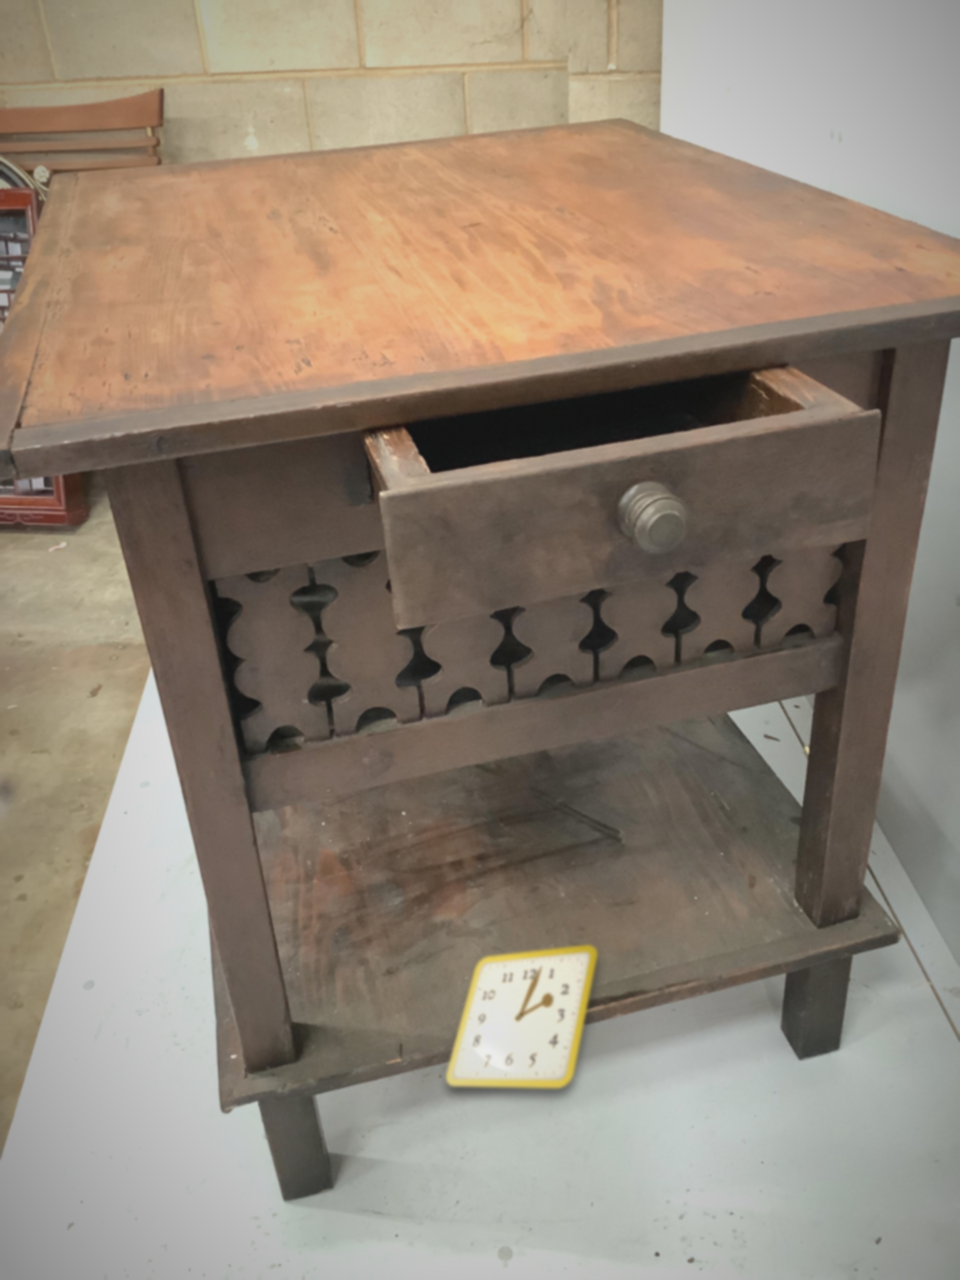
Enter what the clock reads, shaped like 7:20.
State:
2:02
